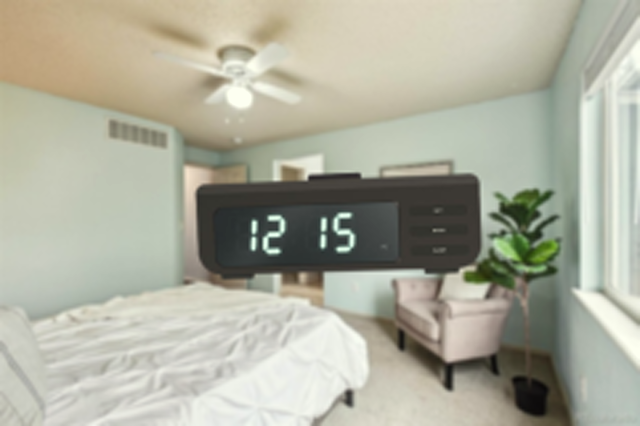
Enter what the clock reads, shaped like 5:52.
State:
12:15
